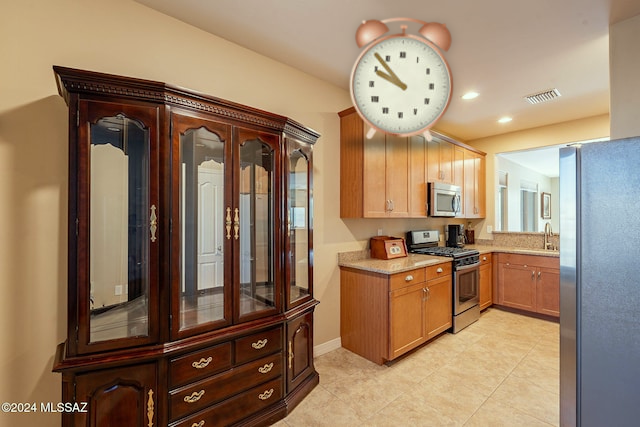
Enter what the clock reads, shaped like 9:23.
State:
9:53
